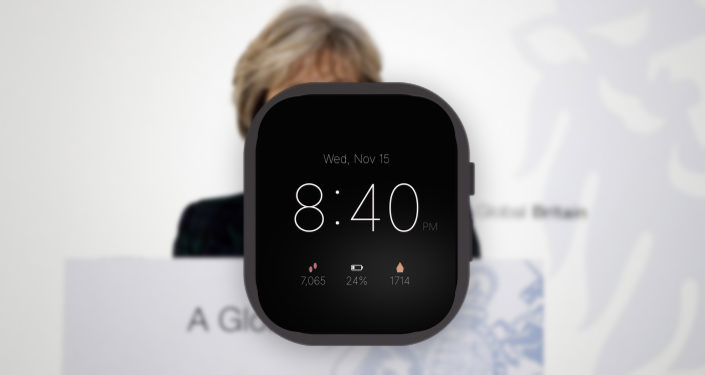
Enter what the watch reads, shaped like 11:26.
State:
8:40
